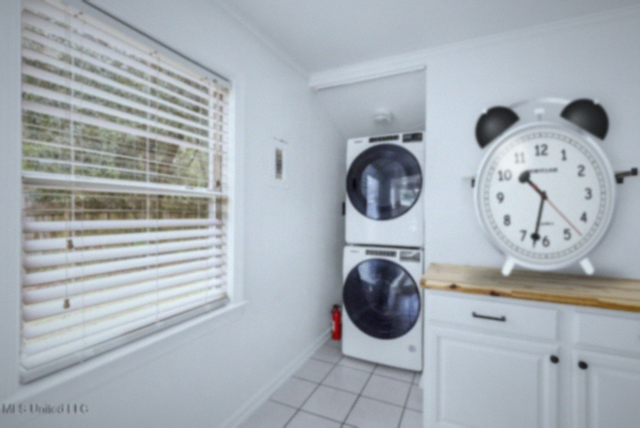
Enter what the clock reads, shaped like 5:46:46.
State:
10:32:23
